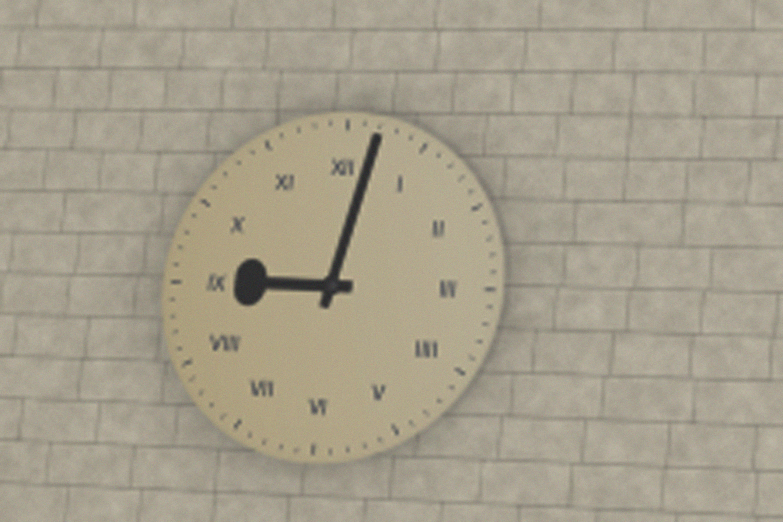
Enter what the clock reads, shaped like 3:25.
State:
9:02
